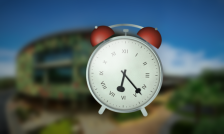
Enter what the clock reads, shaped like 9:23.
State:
6:23
